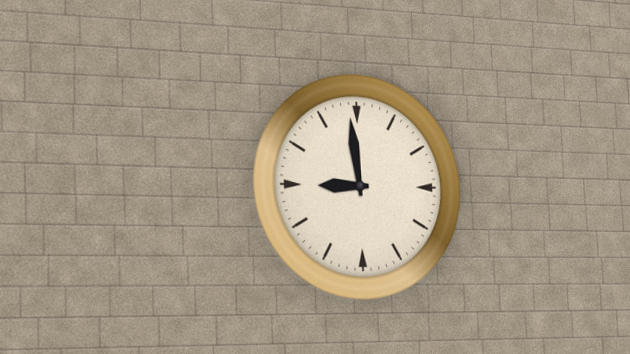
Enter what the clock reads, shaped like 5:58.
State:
8:59
